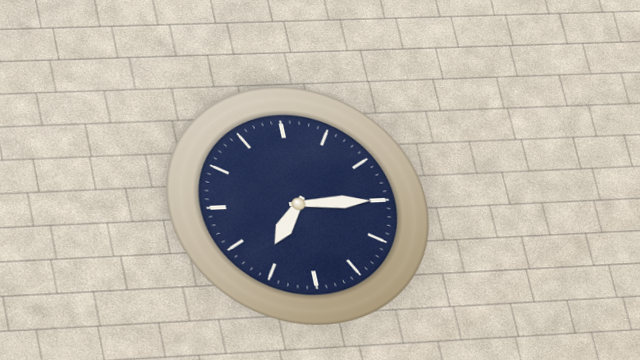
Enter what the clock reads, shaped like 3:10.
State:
7:15
